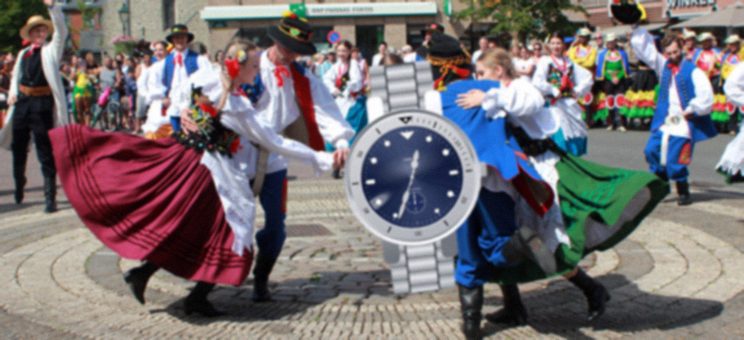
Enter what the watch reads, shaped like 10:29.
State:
12:34
